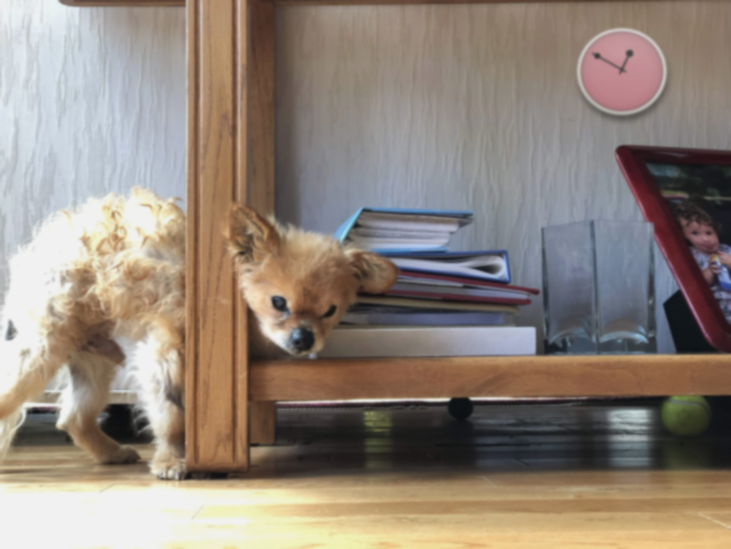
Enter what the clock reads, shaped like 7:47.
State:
12:50
